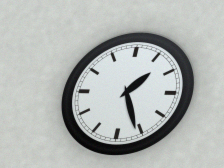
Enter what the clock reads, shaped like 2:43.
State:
1:26
